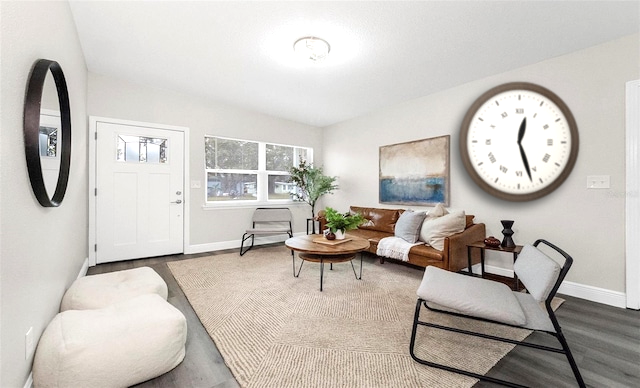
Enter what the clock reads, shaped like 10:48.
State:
12:27
